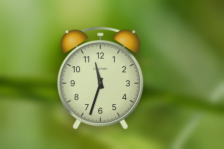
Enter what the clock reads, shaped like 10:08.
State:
11:33
